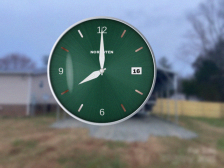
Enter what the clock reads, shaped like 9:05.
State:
8:00
